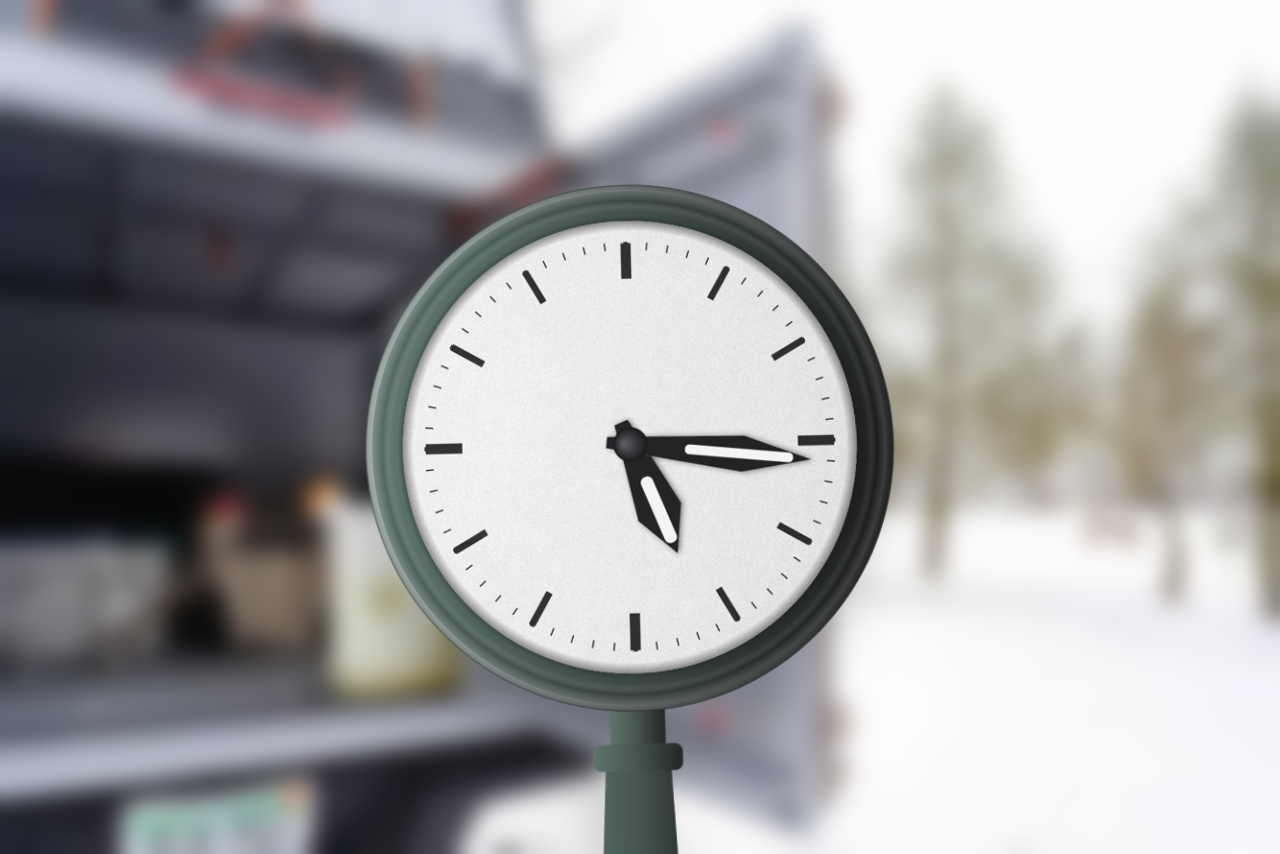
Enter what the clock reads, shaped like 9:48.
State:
5:16
